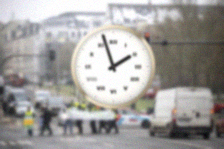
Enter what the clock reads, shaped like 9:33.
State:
1:57
